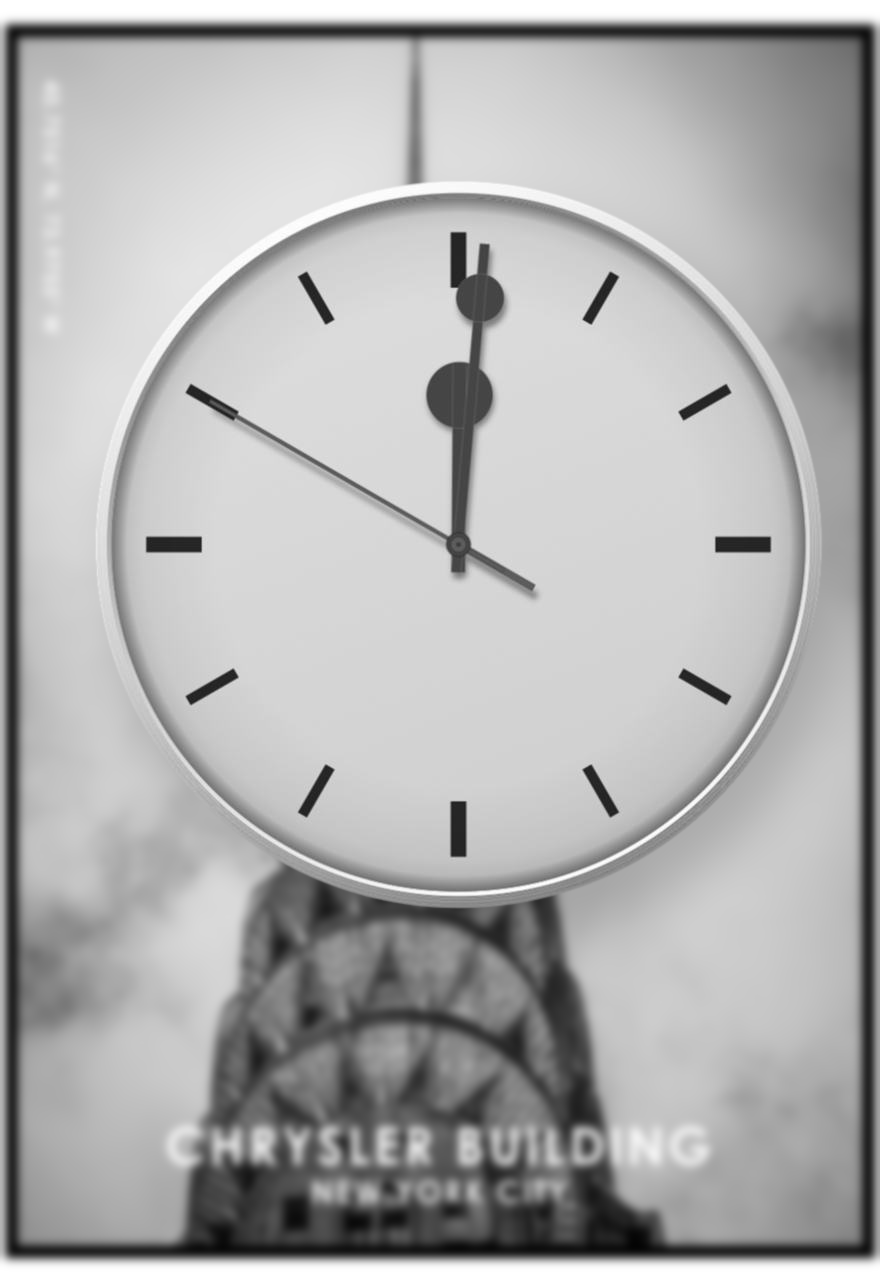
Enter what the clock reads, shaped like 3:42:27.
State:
12:00:50
